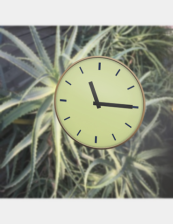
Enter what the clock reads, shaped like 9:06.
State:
11:15
